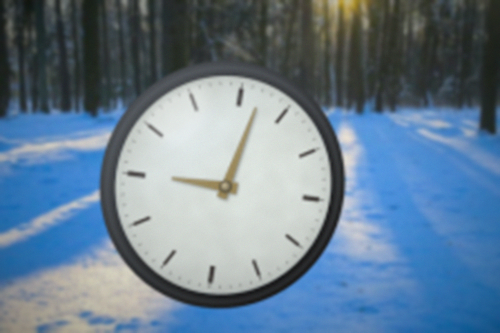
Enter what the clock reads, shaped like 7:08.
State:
9:02
